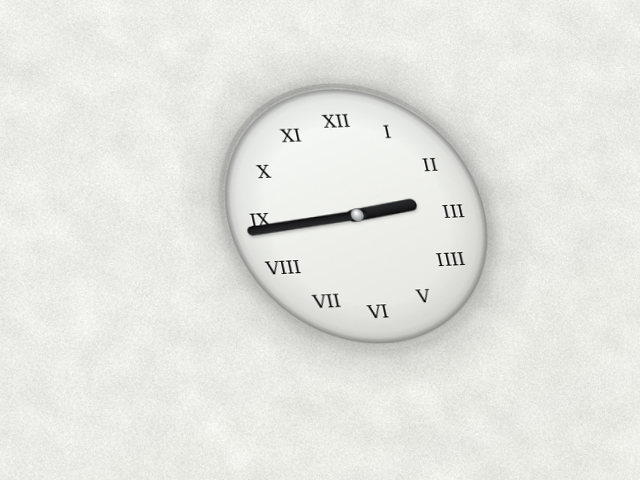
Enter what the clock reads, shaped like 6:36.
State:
2:44
